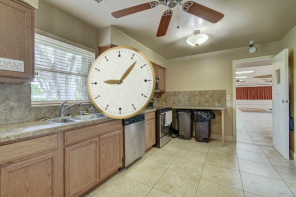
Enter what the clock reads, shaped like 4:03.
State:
9:07
